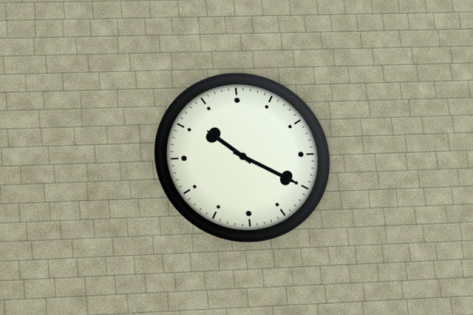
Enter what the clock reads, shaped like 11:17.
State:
10:20
